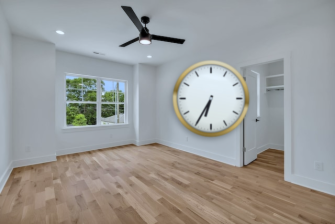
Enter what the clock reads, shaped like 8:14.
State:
6:35
